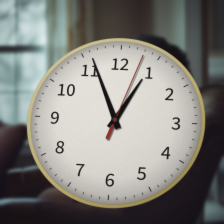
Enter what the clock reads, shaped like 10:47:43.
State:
12:56:03
